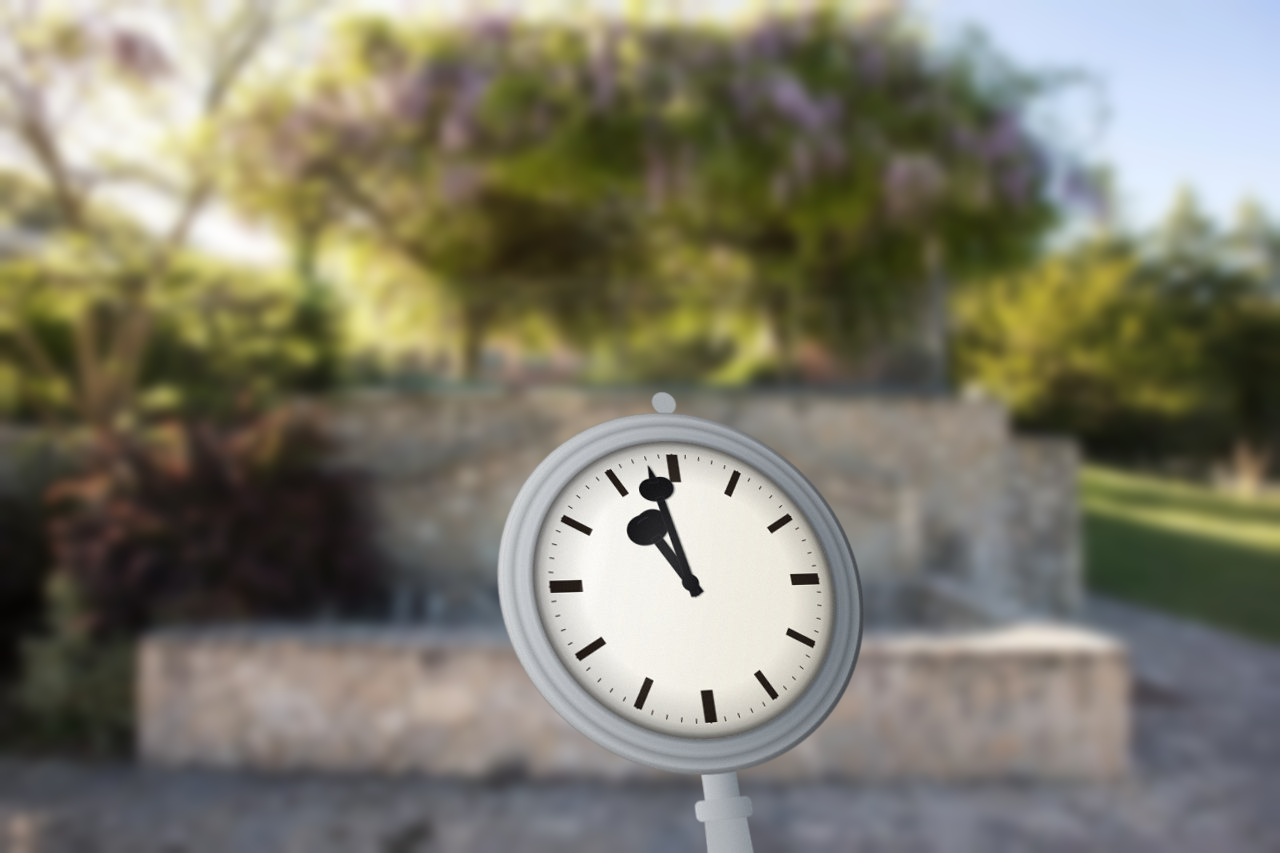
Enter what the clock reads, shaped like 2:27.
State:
10:58
